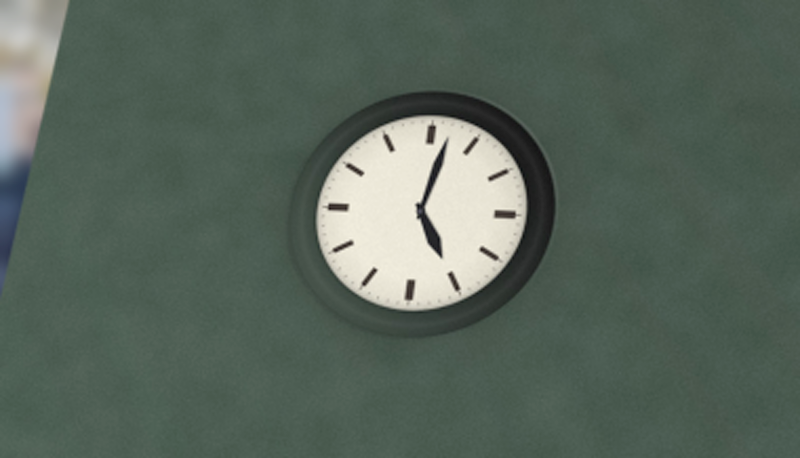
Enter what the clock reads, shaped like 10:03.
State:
5:02
